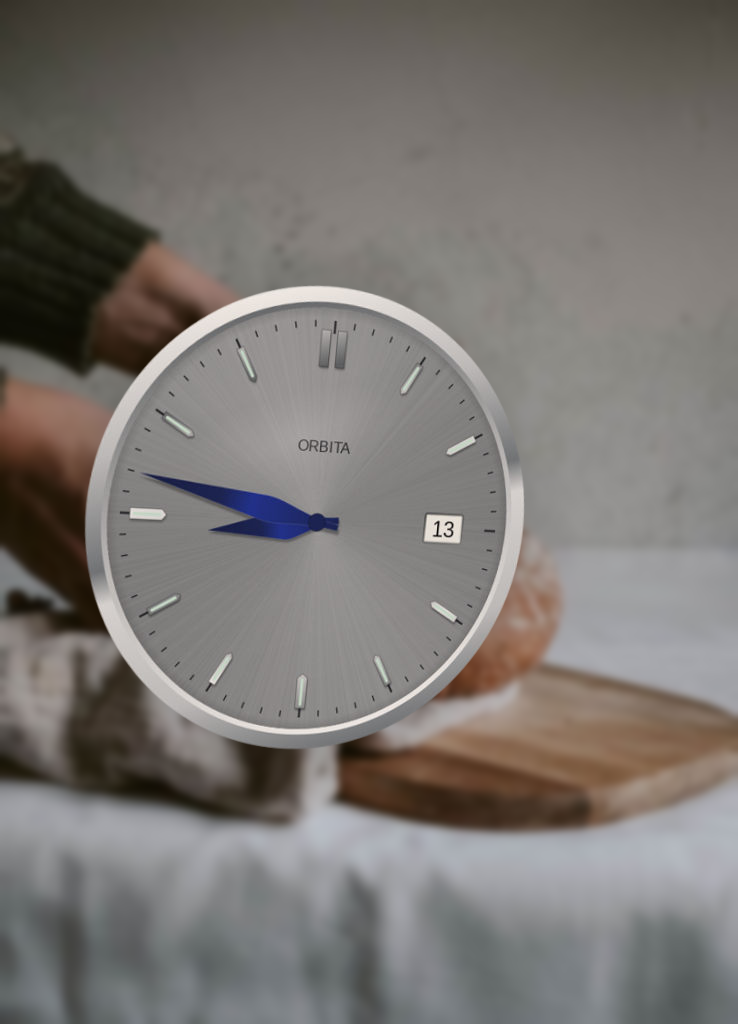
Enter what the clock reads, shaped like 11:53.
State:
8:47
